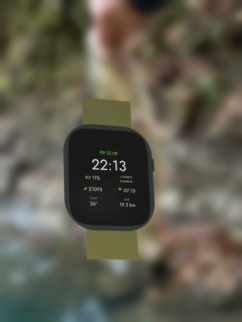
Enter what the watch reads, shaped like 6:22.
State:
22:13
